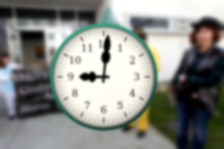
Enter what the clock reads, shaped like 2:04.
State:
9:01
